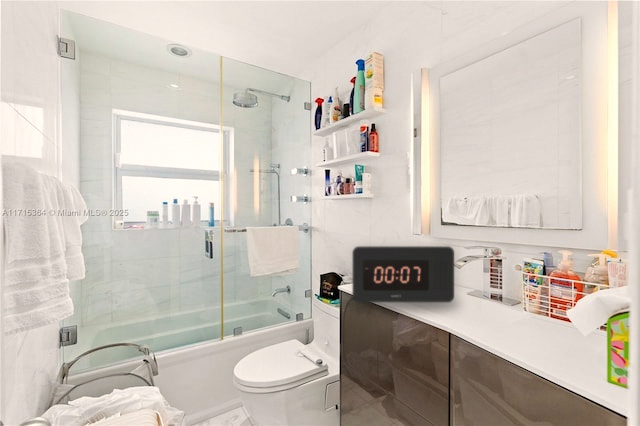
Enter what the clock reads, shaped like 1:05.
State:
0:07
